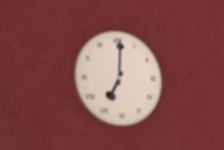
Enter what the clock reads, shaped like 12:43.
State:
7:01
